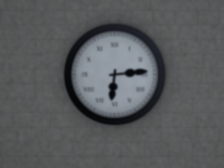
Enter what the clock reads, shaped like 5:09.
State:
6:14
